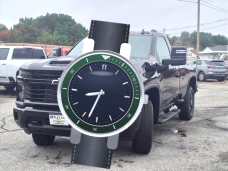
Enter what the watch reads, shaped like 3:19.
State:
8:33
